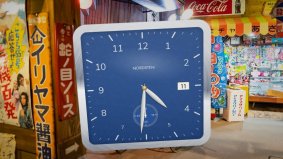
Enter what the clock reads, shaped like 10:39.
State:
4:31
